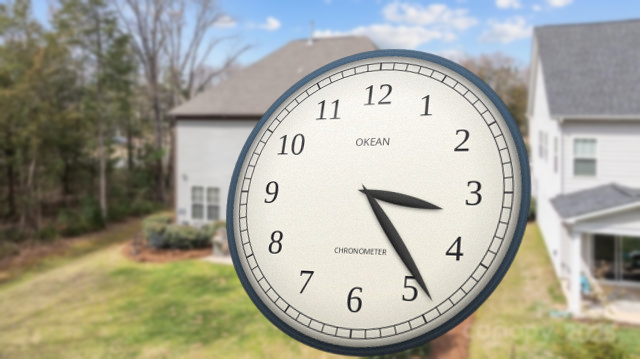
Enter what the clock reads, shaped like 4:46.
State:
3:24
